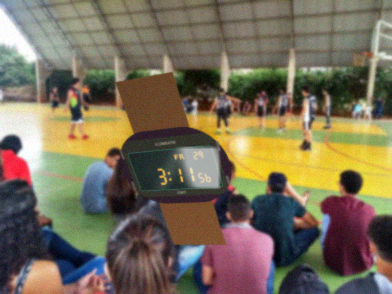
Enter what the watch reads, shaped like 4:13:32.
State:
3:11:56
